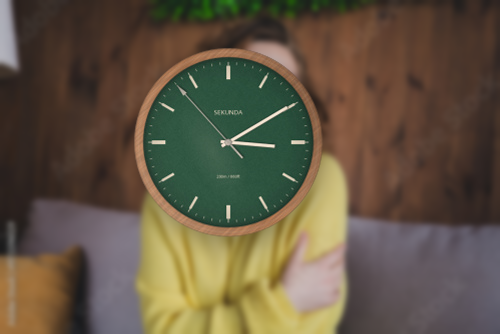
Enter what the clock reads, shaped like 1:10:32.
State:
3:09:53
